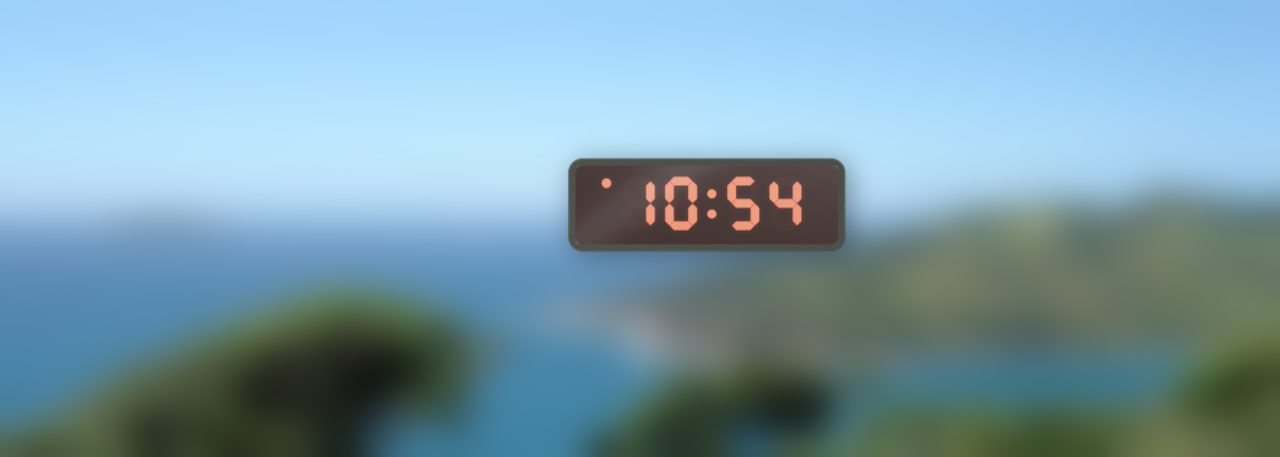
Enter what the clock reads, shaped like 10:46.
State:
10:54
